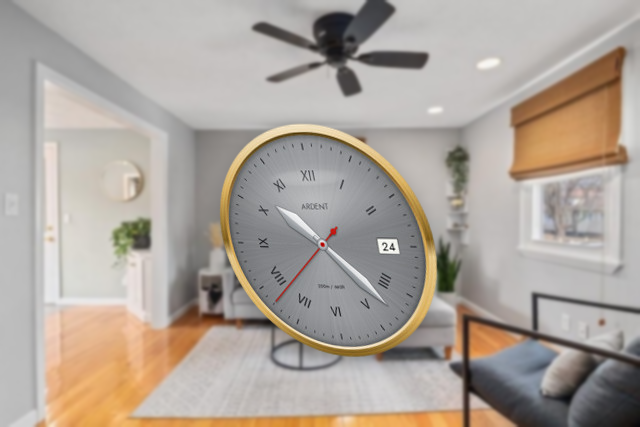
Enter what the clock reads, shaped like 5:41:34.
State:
10:22:38
